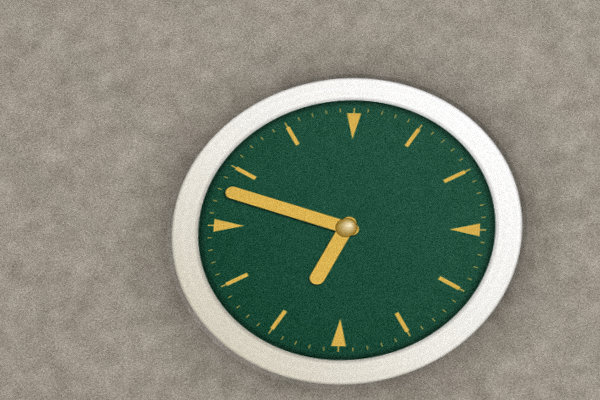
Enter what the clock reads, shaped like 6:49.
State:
6:48
